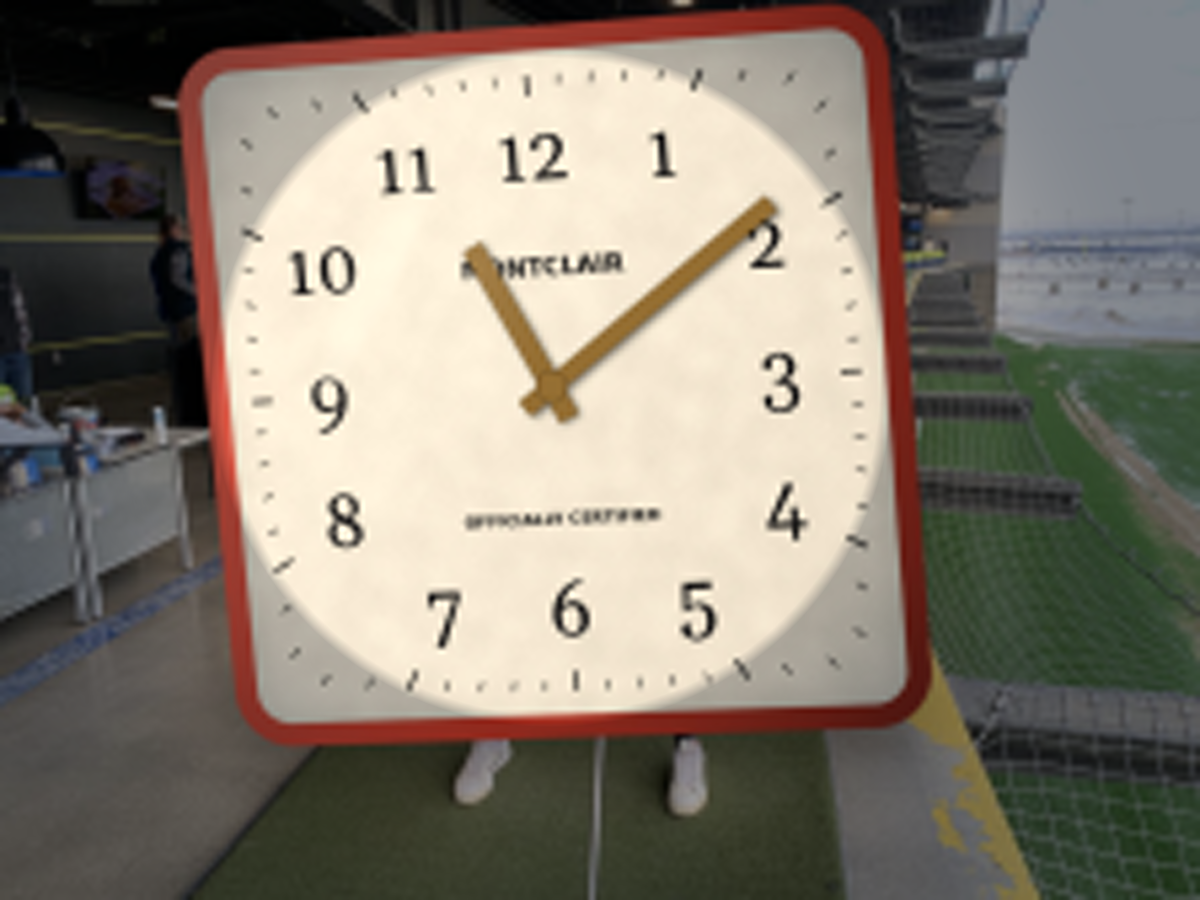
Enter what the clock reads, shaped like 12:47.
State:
11:09
